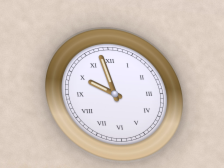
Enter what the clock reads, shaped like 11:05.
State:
9:58
